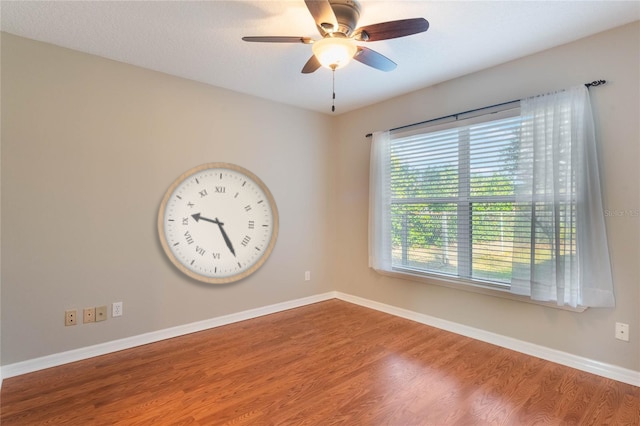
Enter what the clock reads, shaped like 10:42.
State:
9:25
